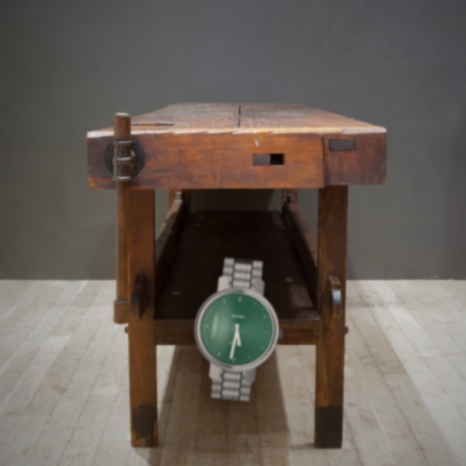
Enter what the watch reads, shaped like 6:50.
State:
5:31
